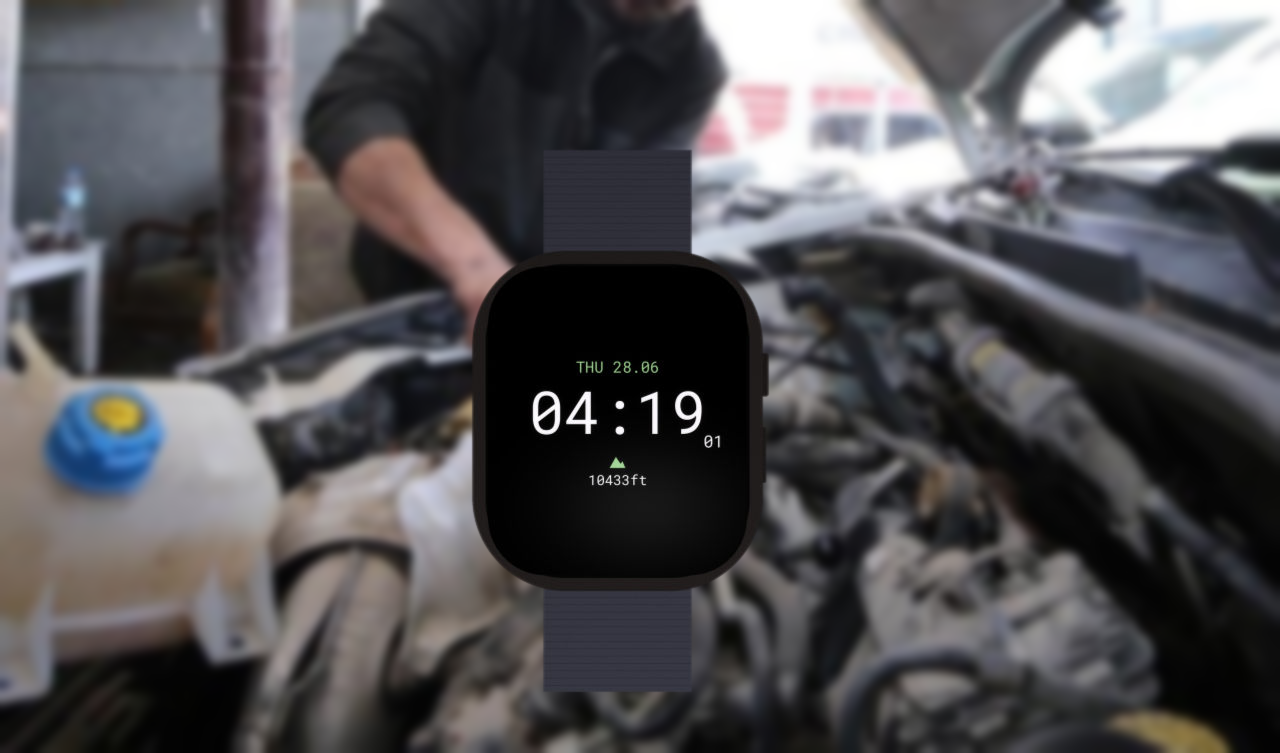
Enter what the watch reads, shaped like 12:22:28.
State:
4:19:01
